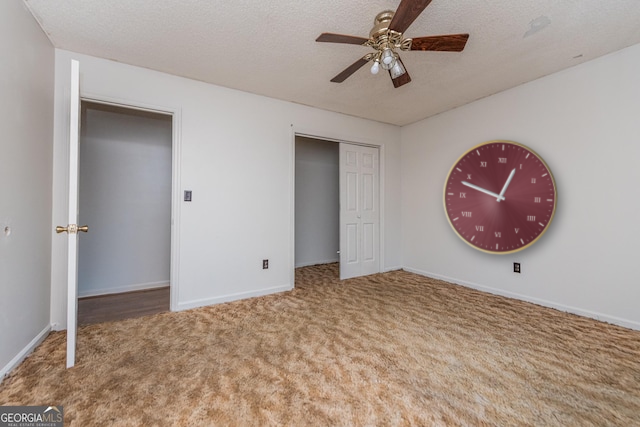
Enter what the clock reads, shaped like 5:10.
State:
12:48
